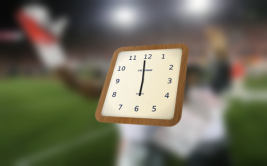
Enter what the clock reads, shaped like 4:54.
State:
5:59
